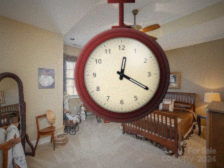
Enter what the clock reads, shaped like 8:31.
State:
12:20
